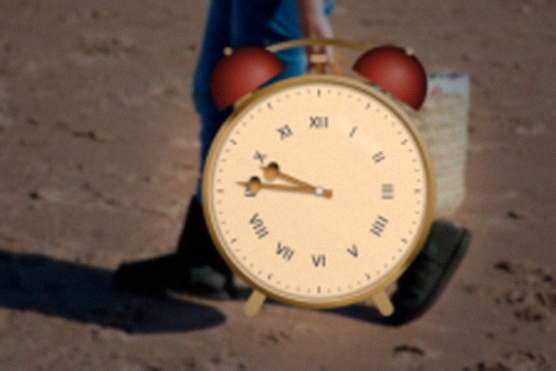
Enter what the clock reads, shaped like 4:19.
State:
9:46
